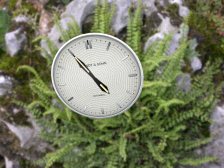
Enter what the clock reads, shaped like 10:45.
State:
4:55
